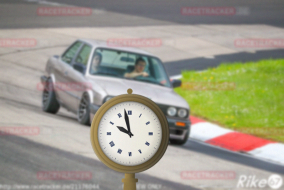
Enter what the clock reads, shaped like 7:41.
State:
9:58
